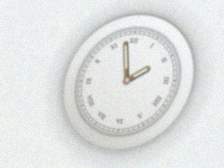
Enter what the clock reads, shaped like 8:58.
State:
1:58
